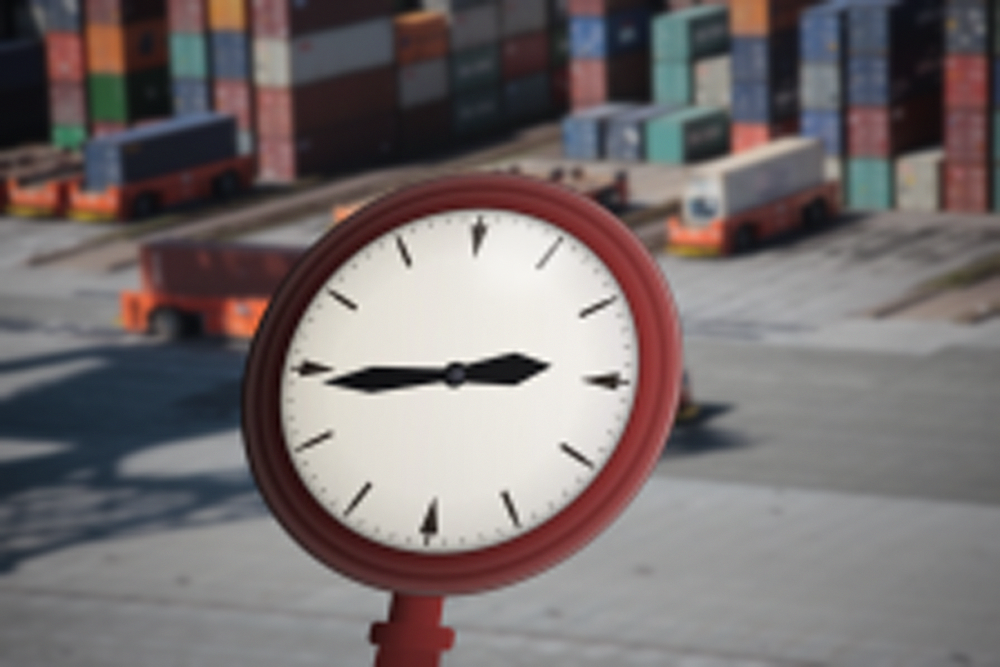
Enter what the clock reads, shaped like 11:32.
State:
2:44
